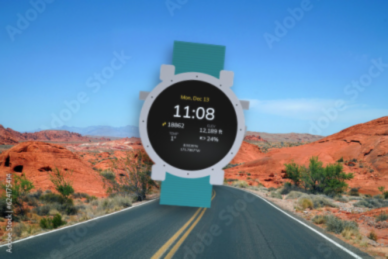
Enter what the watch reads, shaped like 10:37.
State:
11:08
